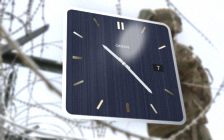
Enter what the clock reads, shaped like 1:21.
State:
10:23
